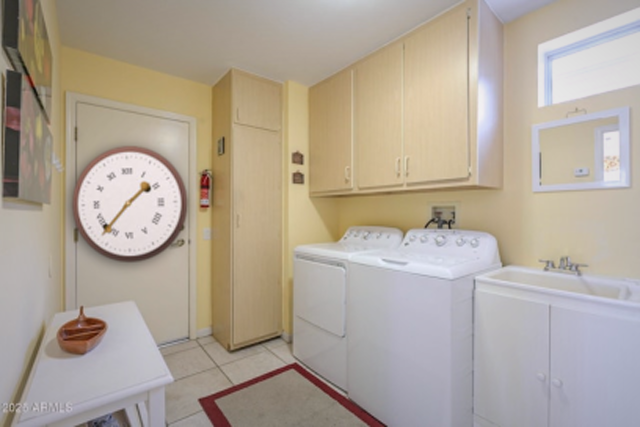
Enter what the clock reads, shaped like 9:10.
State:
1:37
